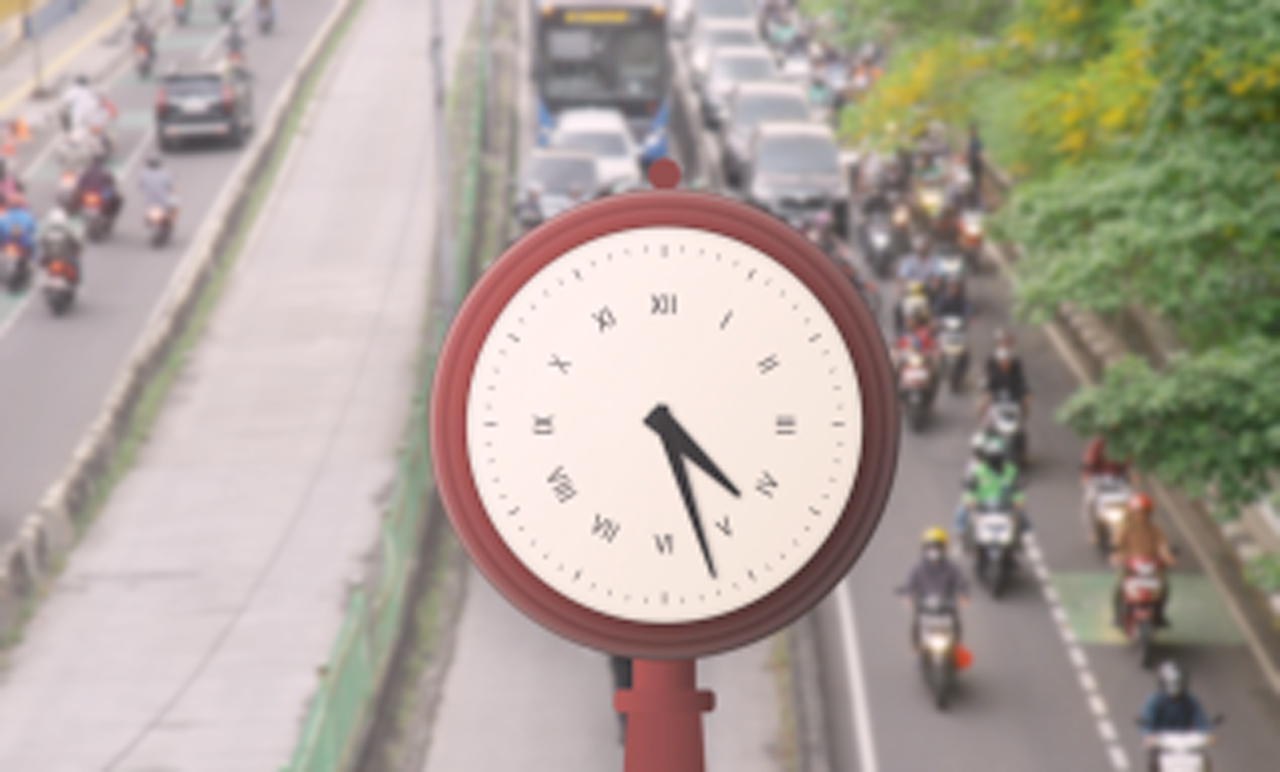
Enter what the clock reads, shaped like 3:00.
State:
4:27
